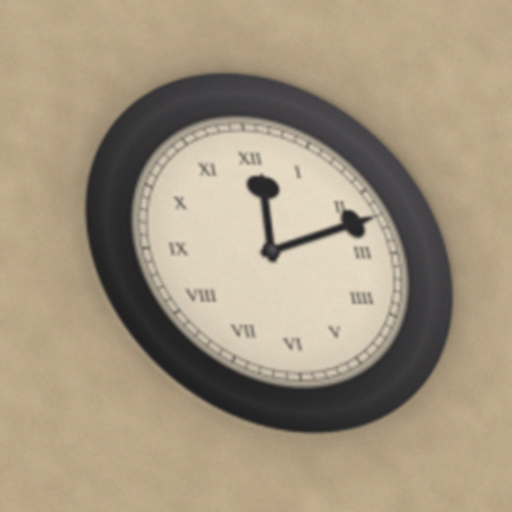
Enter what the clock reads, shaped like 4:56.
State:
12:12
